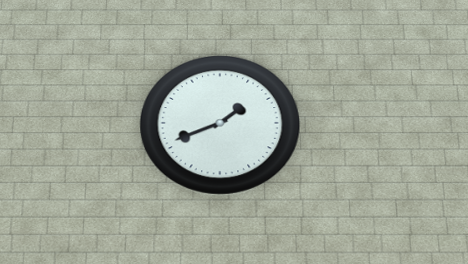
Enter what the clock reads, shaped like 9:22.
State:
1:41
